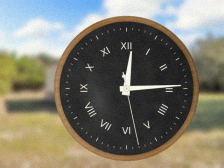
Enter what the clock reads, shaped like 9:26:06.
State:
12:14:28
